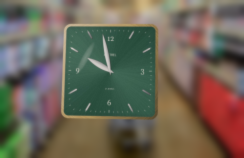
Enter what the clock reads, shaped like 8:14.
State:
9:58
